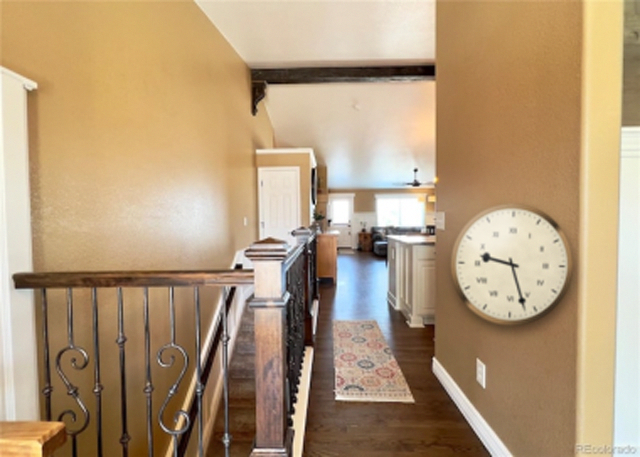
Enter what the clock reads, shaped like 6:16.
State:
9:27
